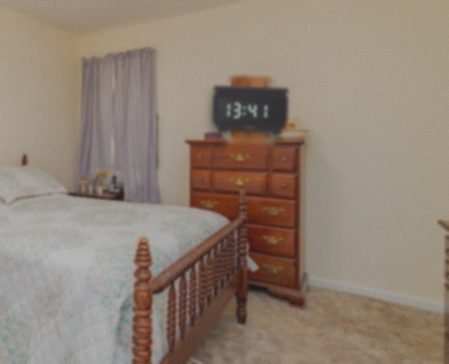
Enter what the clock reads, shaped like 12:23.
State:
13:41
